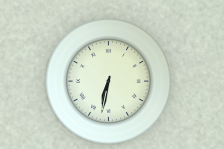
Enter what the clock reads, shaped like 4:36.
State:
6:32
